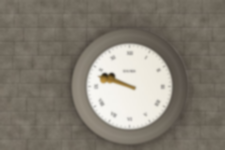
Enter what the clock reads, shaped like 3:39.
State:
9:48
